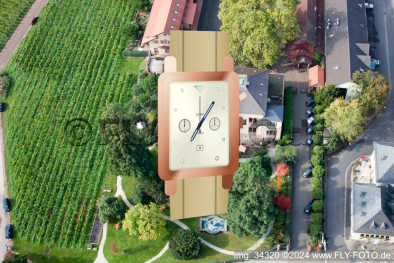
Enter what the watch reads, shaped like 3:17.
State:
7:06
